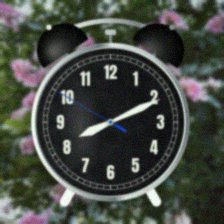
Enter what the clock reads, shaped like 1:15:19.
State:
8:10:50
